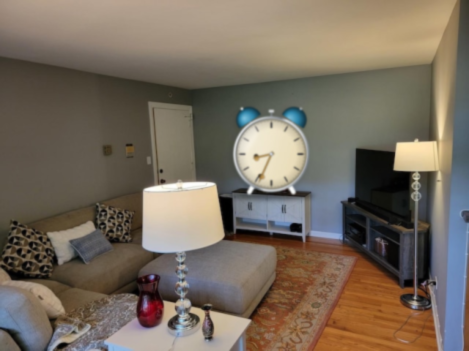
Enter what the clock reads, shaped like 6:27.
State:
8:34
